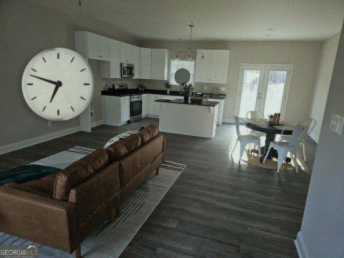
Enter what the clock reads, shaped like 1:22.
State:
6:48
